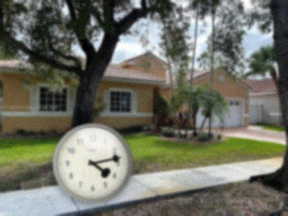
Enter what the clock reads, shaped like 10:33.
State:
4:13
